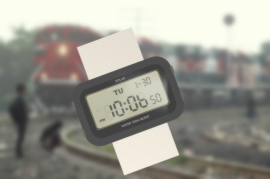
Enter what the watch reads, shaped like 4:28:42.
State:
10:06:50
